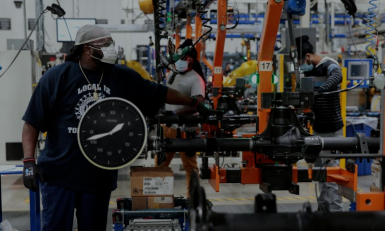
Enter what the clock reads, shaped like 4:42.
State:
1:42
